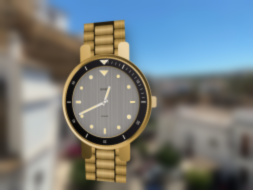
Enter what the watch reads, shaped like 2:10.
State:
12:41
